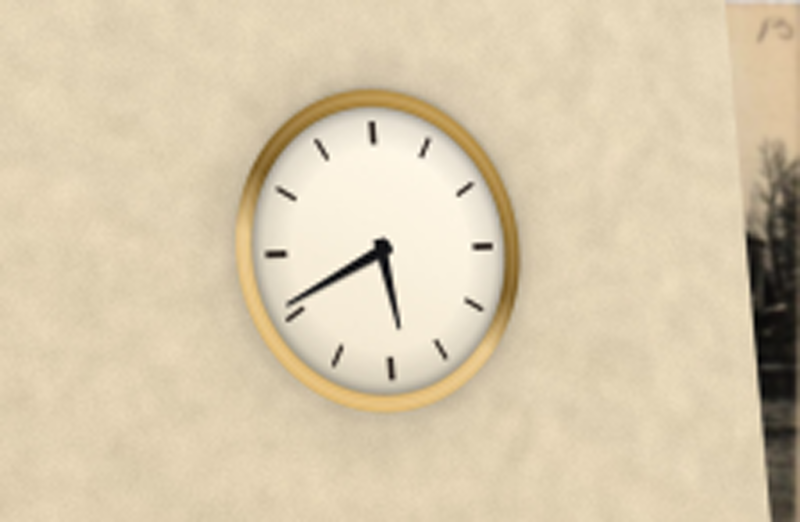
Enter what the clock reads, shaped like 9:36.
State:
5:41
